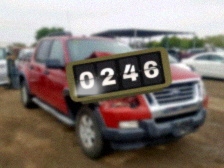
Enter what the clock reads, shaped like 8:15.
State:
2:46
